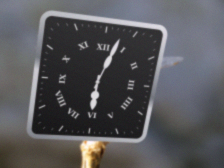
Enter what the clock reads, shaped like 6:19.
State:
6:03
